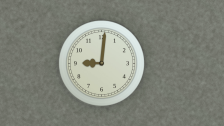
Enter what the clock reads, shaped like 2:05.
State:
9:01
